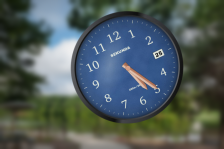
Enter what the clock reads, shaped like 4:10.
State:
5:25
